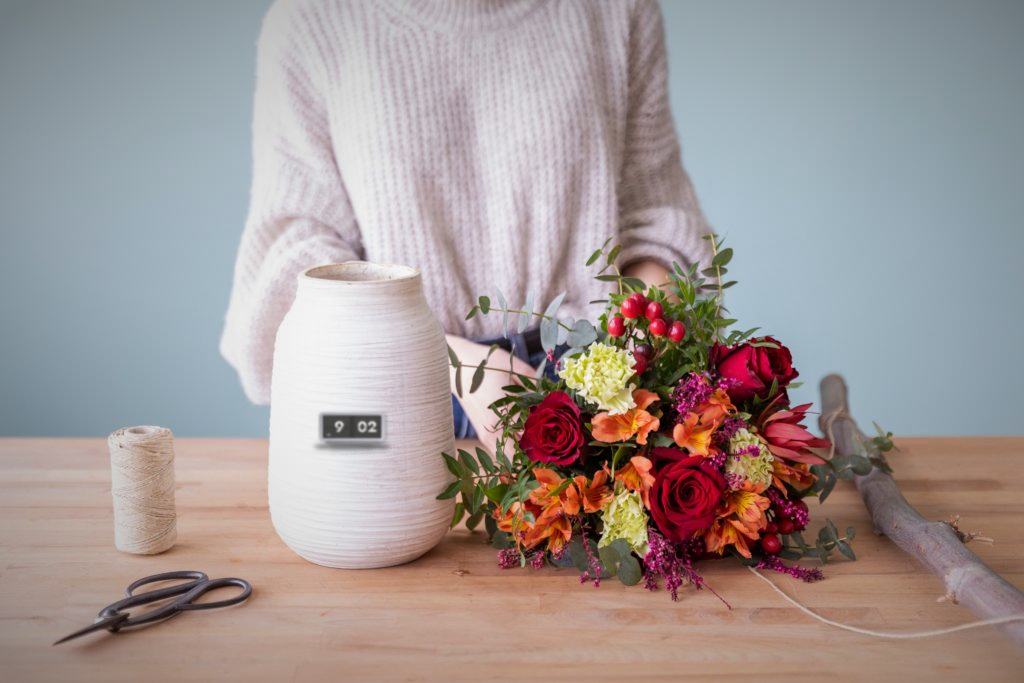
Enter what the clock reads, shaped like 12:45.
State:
9:02
